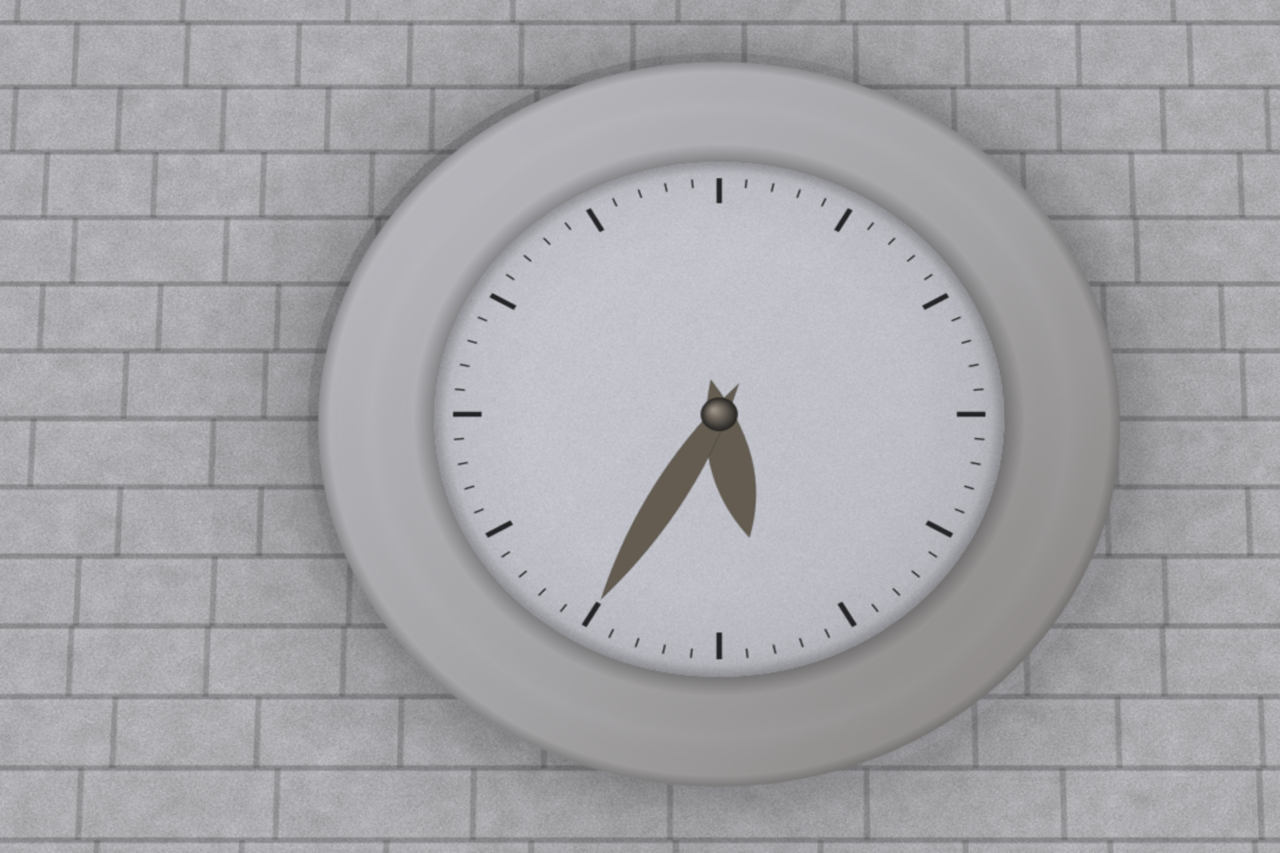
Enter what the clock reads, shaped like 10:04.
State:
5:35
